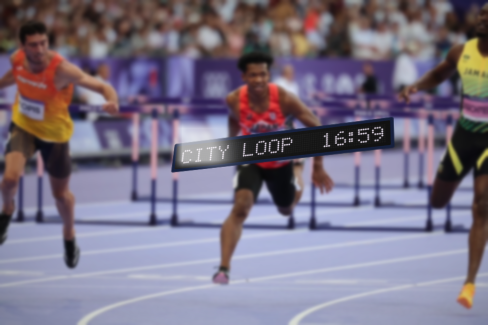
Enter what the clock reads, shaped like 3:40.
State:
16:59
